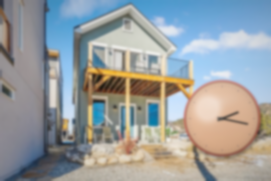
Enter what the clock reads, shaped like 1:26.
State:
2:17
